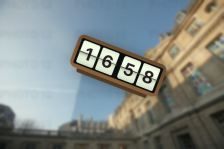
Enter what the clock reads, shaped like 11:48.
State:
16:58
